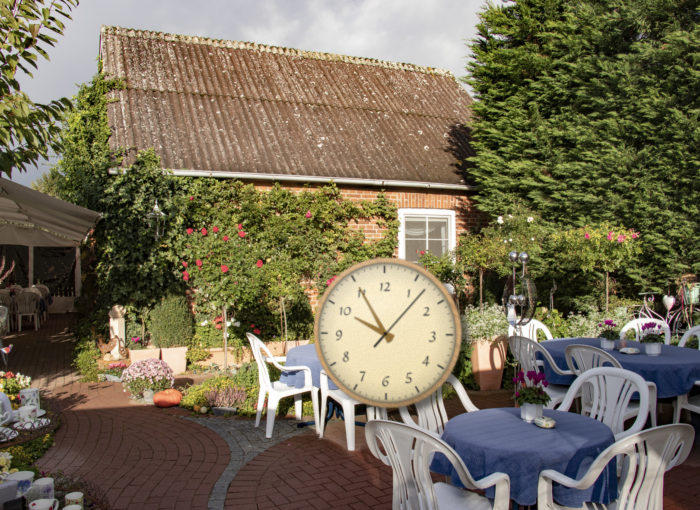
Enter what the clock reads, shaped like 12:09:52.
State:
9:55:07
